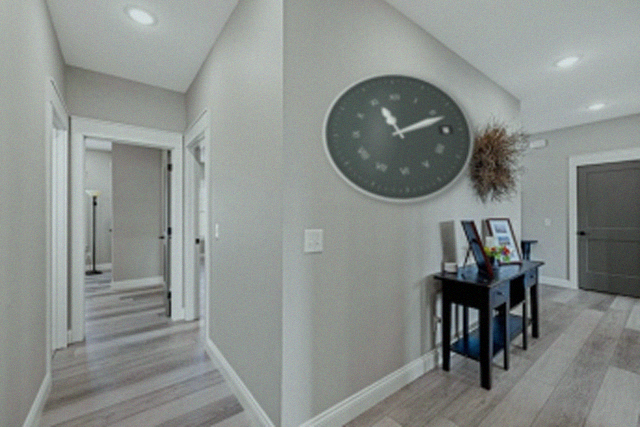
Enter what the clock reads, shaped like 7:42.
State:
11:12
